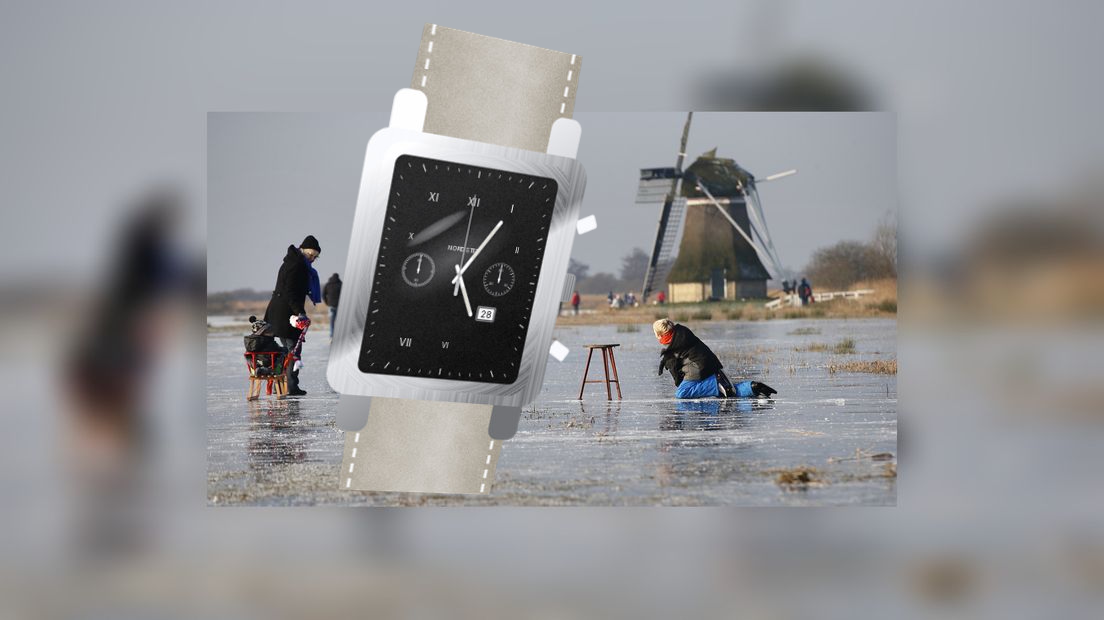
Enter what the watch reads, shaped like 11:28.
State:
5:05
